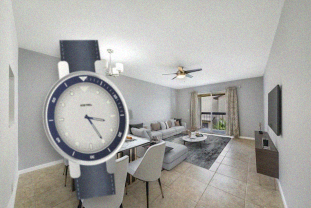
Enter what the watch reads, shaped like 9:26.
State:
3:25
